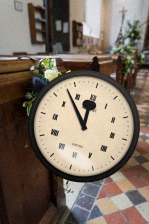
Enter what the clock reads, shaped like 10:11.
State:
11:53
